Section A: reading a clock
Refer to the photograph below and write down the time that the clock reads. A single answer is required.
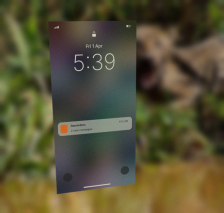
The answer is 5:39
